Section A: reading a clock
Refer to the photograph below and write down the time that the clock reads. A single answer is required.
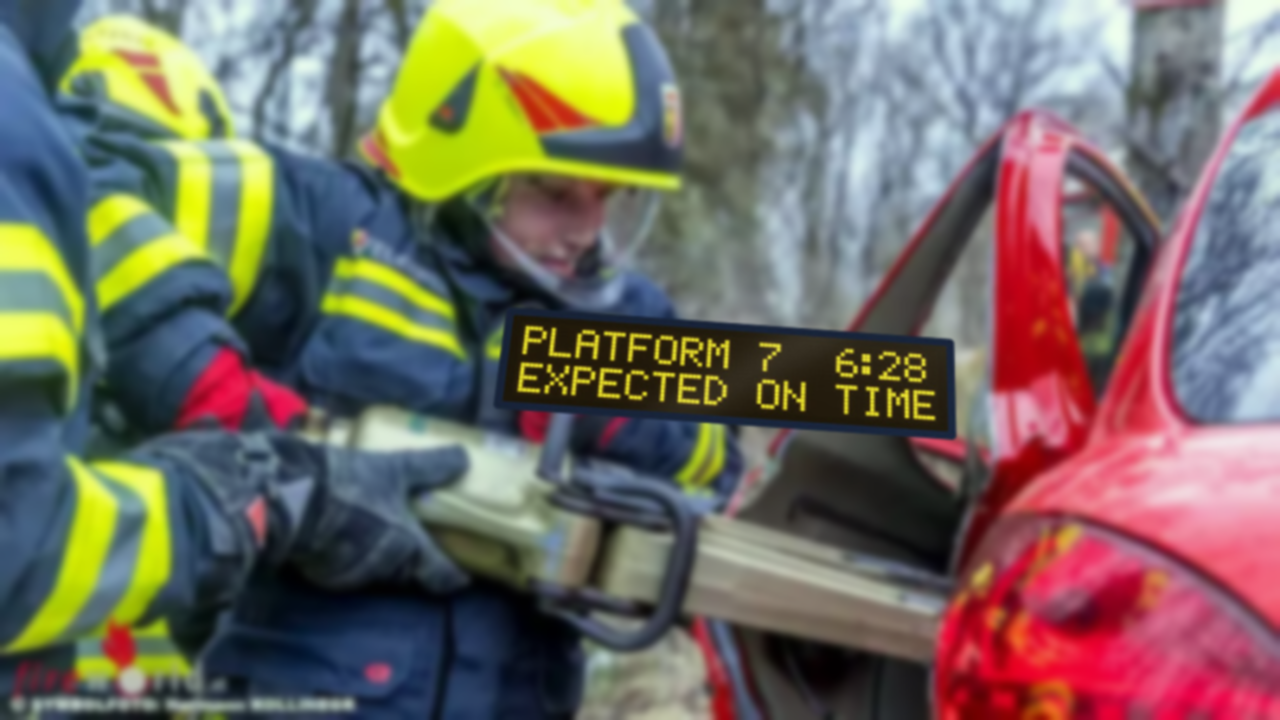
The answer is 6:28
